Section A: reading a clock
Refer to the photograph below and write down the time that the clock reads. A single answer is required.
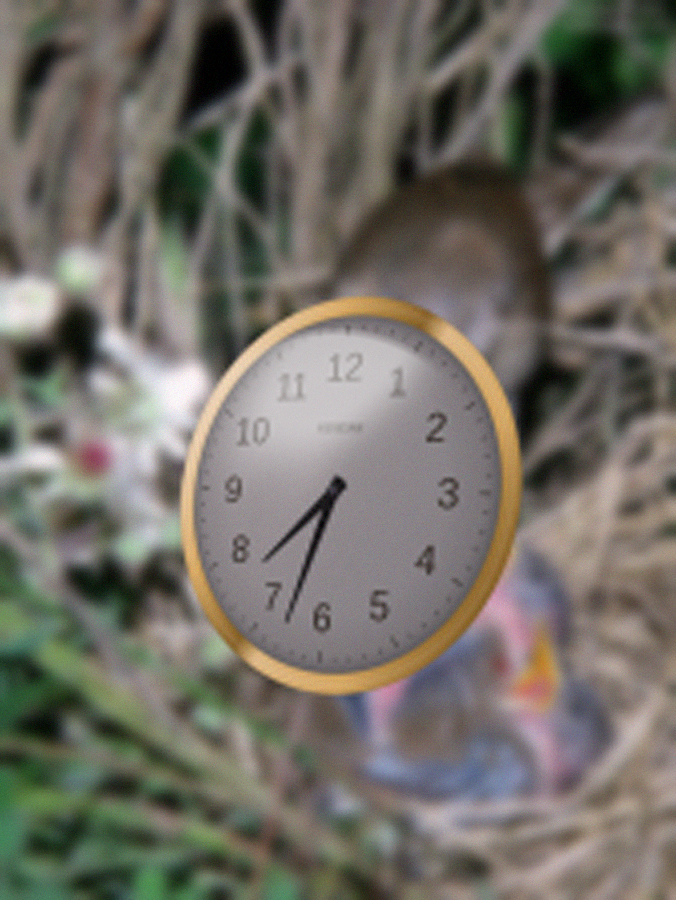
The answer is 7:33
